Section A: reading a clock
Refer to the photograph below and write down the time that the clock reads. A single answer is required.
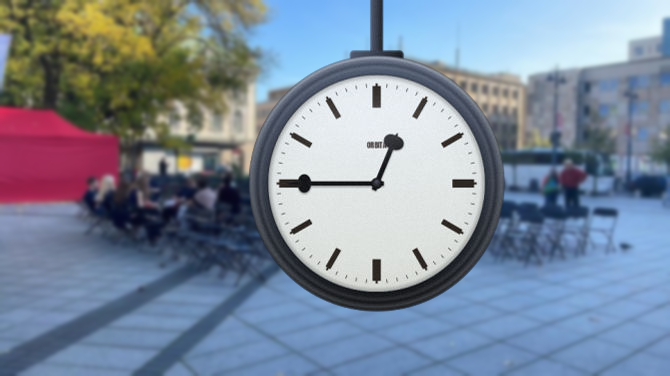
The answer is 12:45
